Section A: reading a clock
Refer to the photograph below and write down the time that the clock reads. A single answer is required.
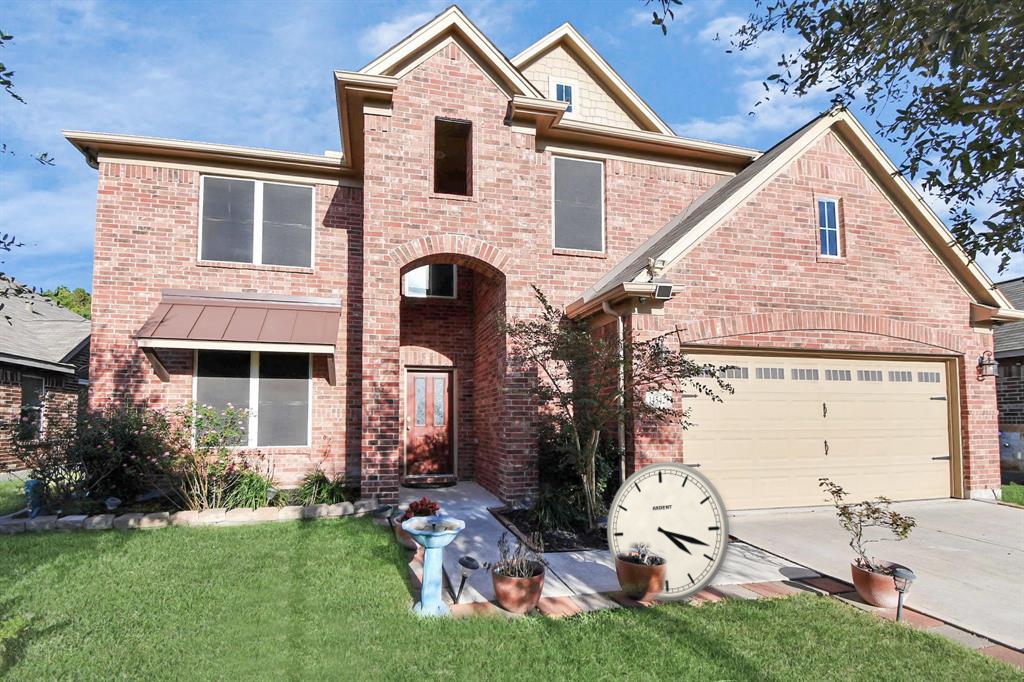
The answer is 4:18
